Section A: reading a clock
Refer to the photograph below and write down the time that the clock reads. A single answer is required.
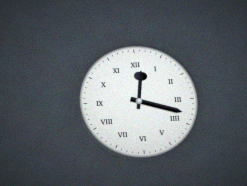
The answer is 12:18
